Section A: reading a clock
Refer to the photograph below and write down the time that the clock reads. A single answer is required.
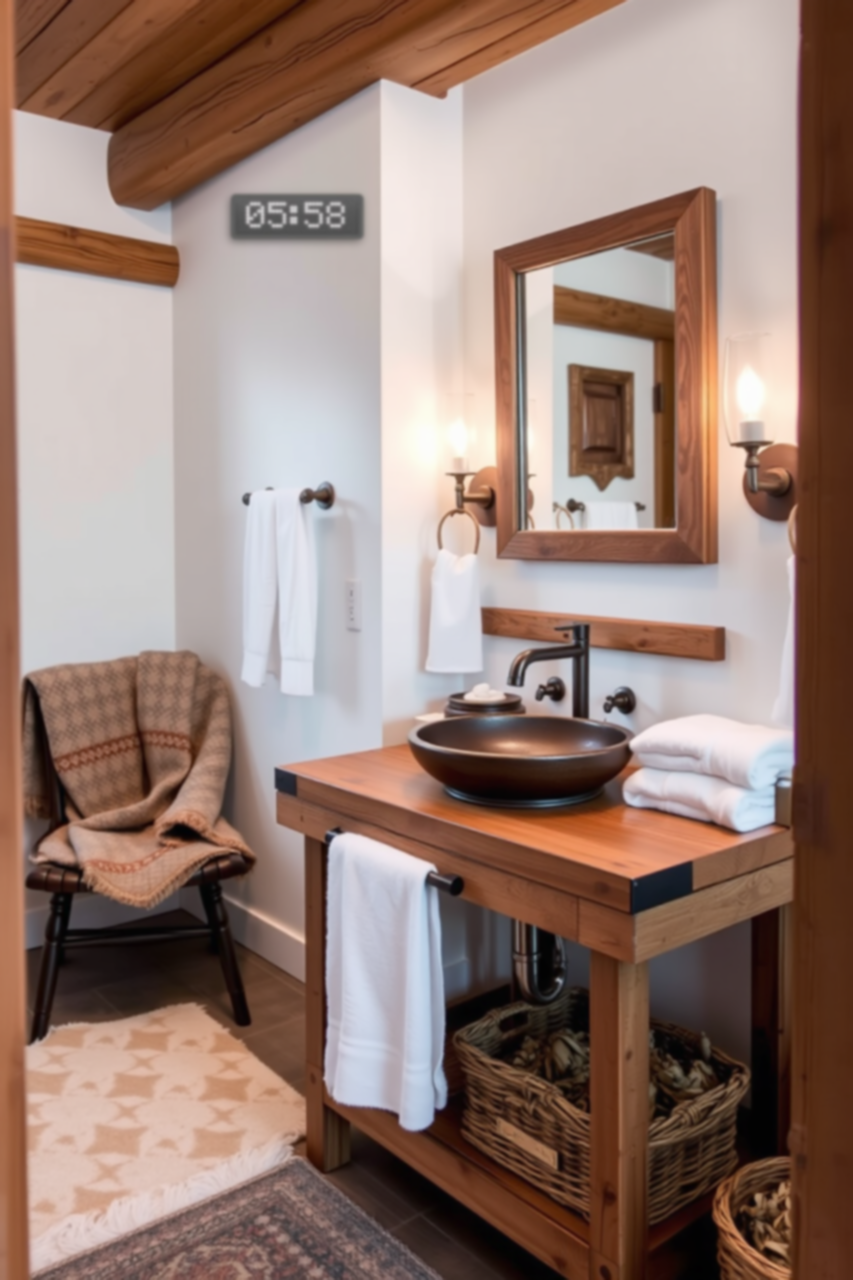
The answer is 5:58
